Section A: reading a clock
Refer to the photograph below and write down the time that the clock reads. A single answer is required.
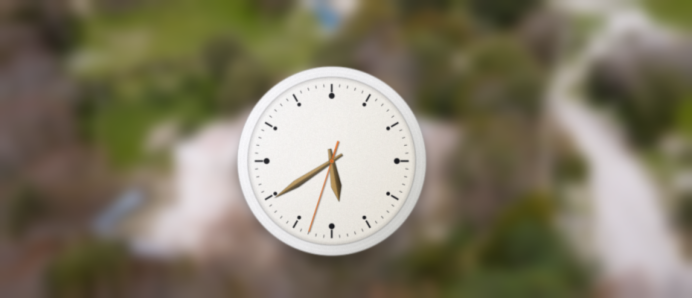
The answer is 5:39:33
